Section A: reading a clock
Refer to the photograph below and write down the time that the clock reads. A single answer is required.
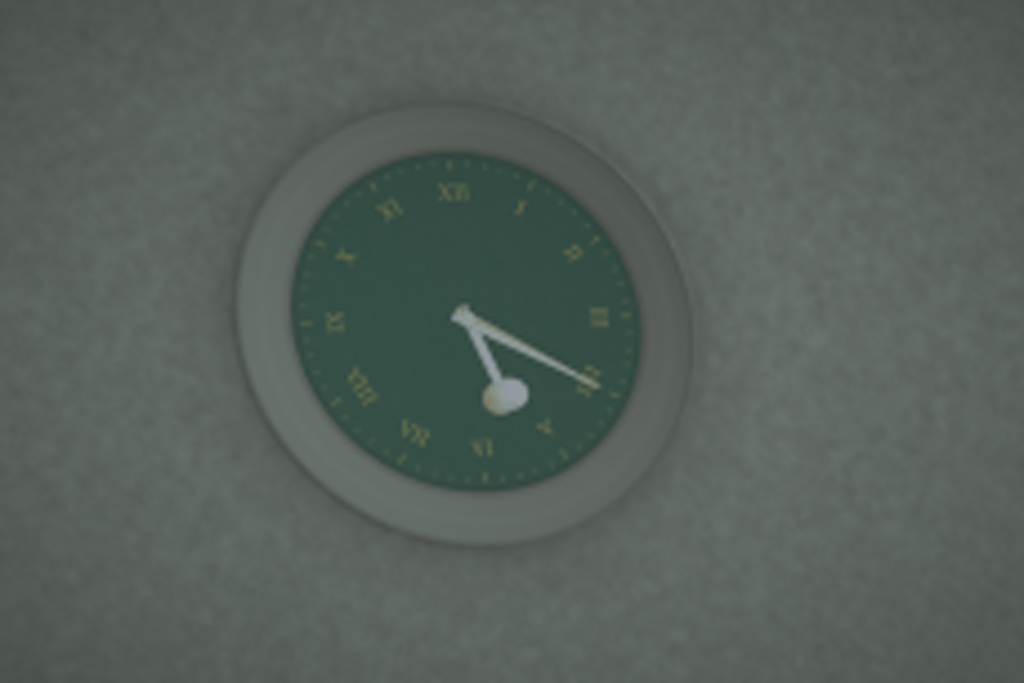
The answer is 5:20
